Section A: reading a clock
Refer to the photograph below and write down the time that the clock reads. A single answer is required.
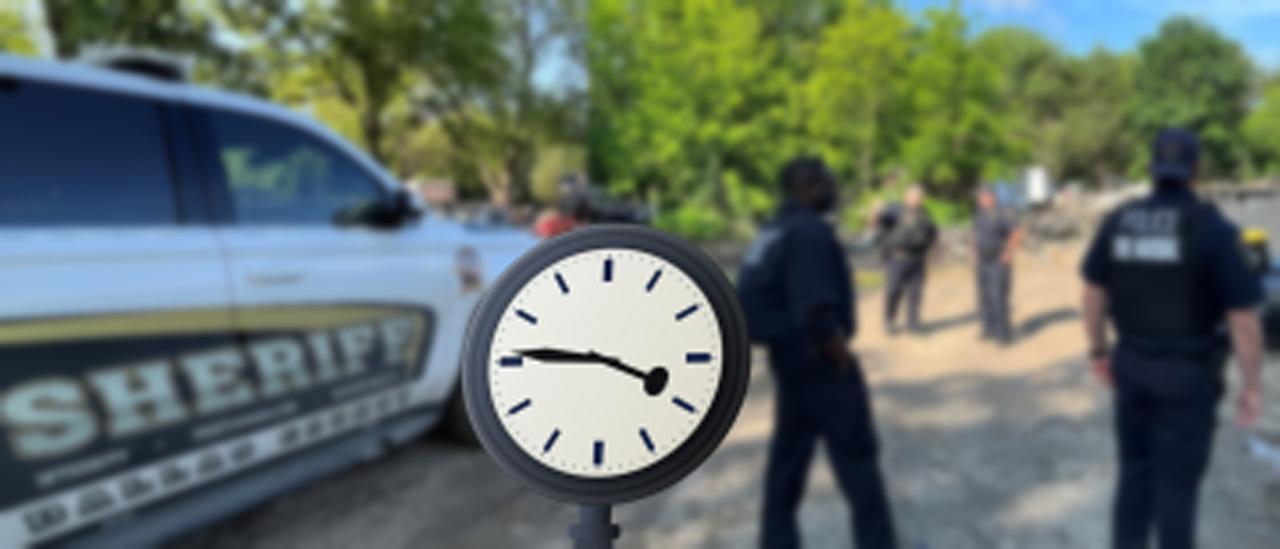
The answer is 3:46
